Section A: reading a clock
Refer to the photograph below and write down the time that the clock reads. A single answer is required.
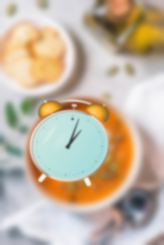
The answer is 1:02
